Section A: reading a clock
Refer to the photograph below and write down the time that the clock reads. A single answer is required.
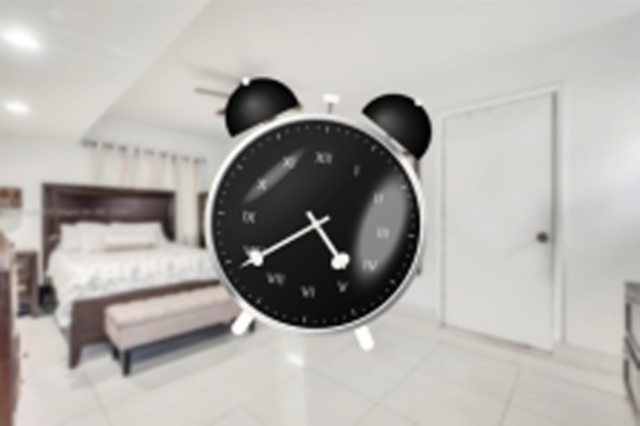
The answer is 4:39
